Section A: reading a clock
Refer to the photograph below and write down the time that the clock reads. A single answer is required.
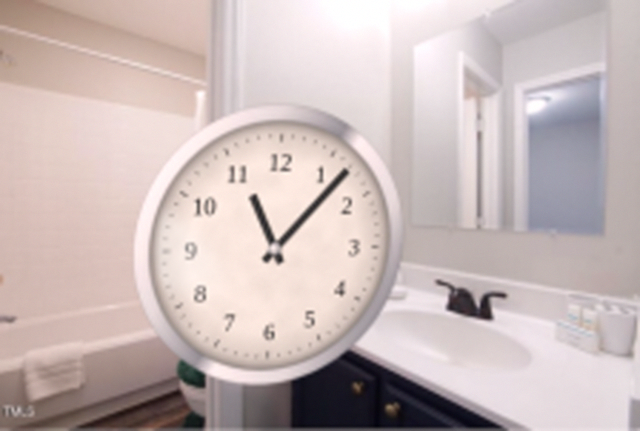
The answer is 11:07
